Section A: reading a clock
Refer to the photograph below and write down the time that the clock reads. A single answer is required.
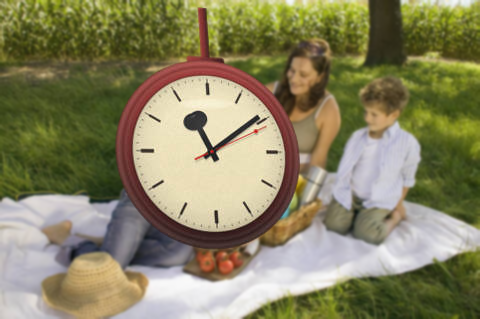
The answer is 11:09:11
